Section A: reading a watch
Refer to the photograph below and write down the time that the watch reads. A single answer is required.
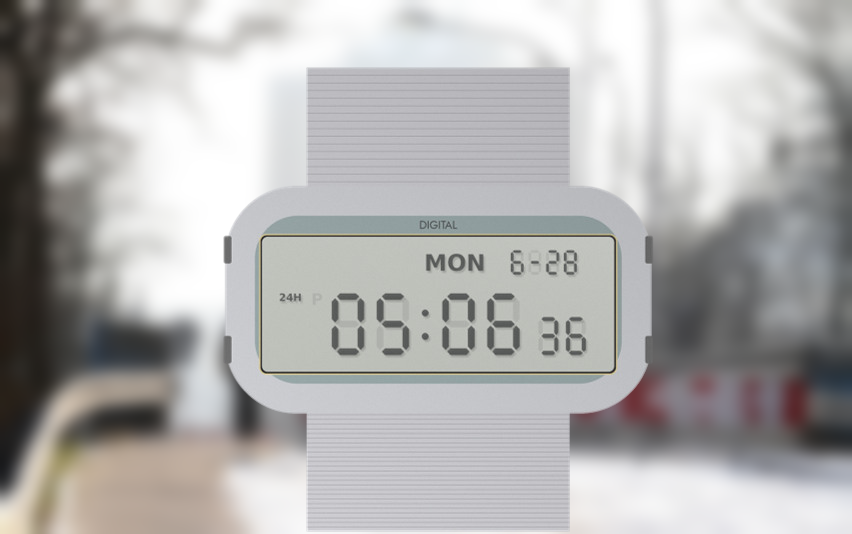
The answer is 5:06:36
